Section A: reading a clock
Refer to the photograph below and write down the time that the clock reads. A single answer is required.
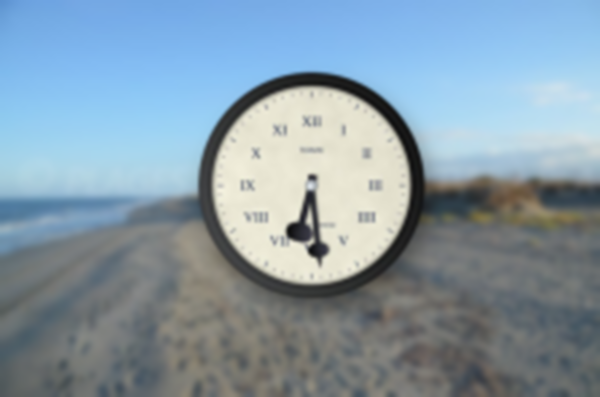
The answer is 6:29
